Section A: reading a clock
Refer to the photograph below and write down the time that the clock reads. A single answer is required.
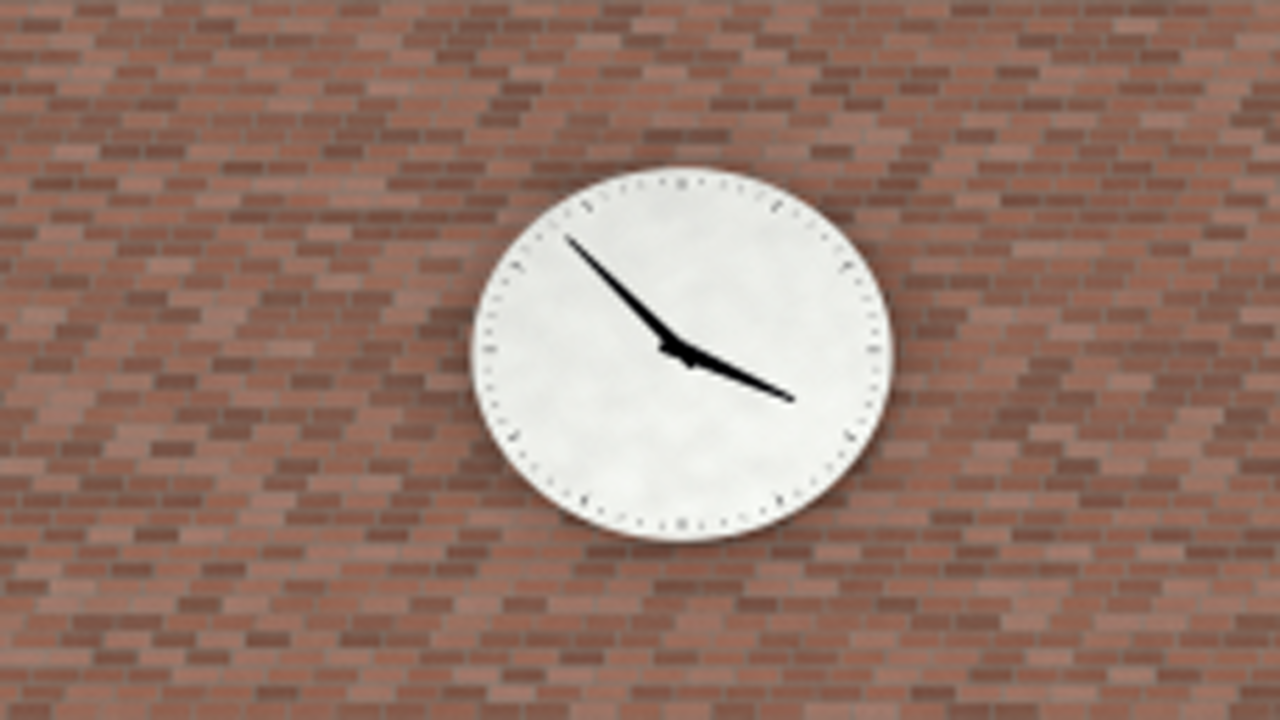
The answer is 3:53
